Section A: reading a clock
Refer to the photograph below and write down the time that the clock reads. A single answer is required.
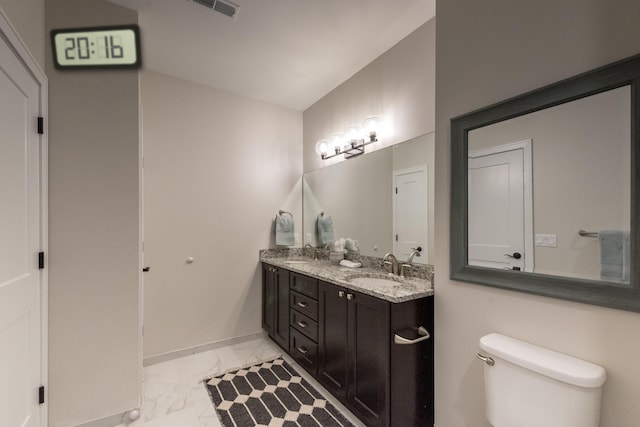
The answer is 20:16
